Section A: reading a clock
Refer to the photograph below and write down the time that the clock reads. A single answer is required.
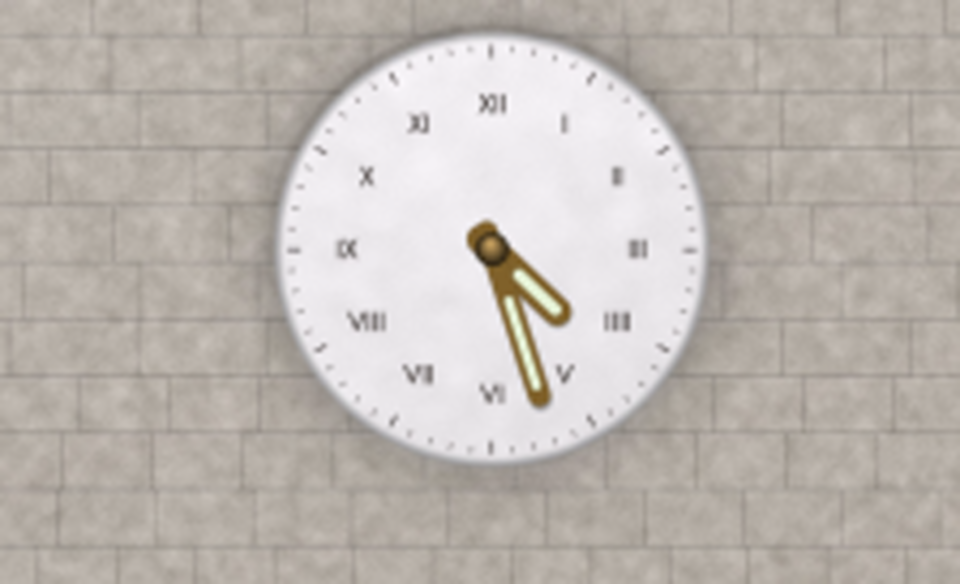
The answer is 4:27
